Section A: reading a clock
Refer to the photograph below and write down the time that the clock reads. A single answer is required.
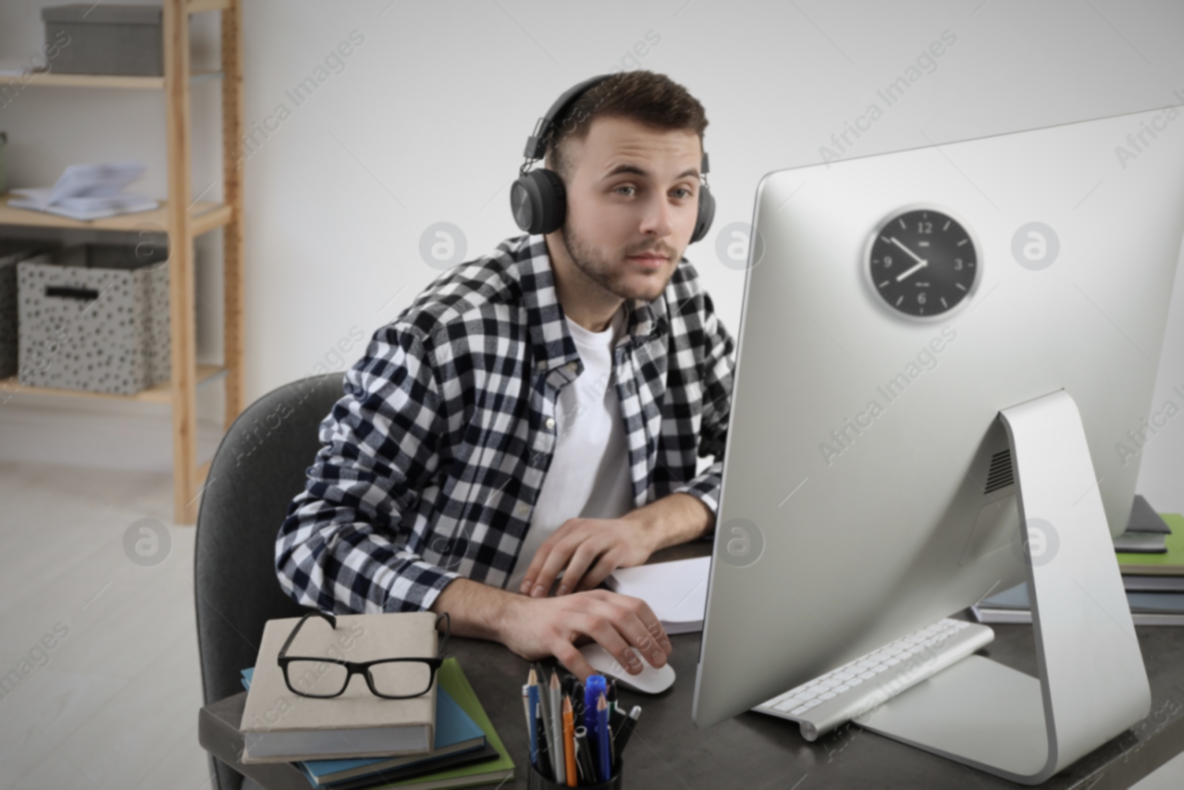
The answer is 7:51
